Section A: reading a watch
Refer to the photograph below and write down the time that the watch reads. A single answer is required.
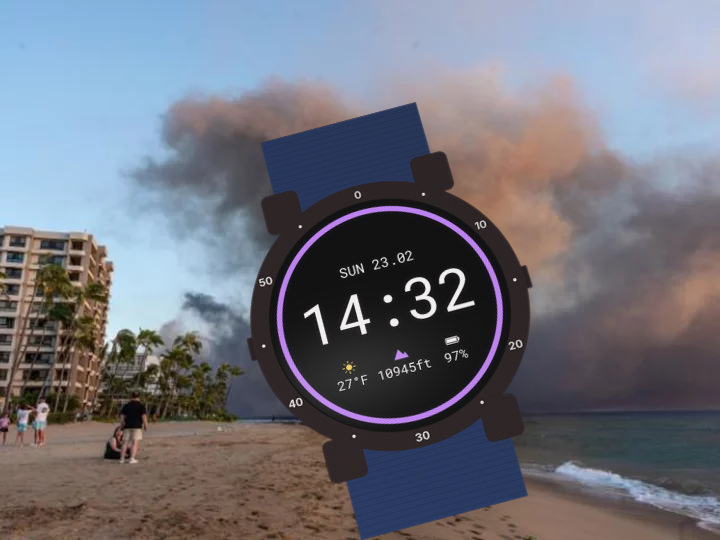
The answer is 14:32
